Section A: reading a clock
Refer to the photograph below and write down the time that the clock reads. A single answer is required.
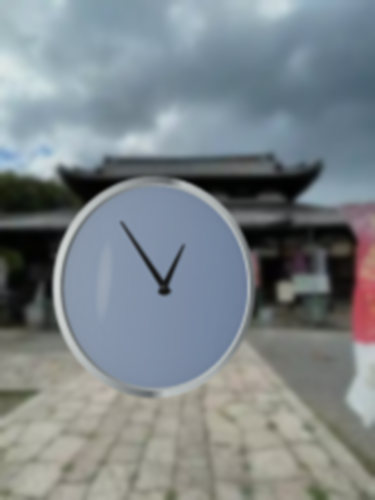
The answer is 12:54
